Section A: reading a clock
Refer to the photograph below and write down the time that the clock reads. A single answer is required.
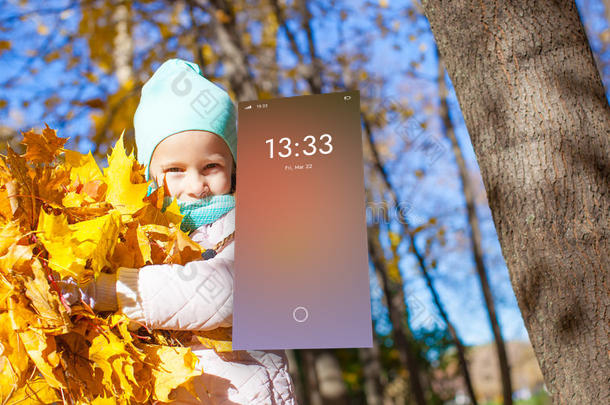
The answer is 13:33
